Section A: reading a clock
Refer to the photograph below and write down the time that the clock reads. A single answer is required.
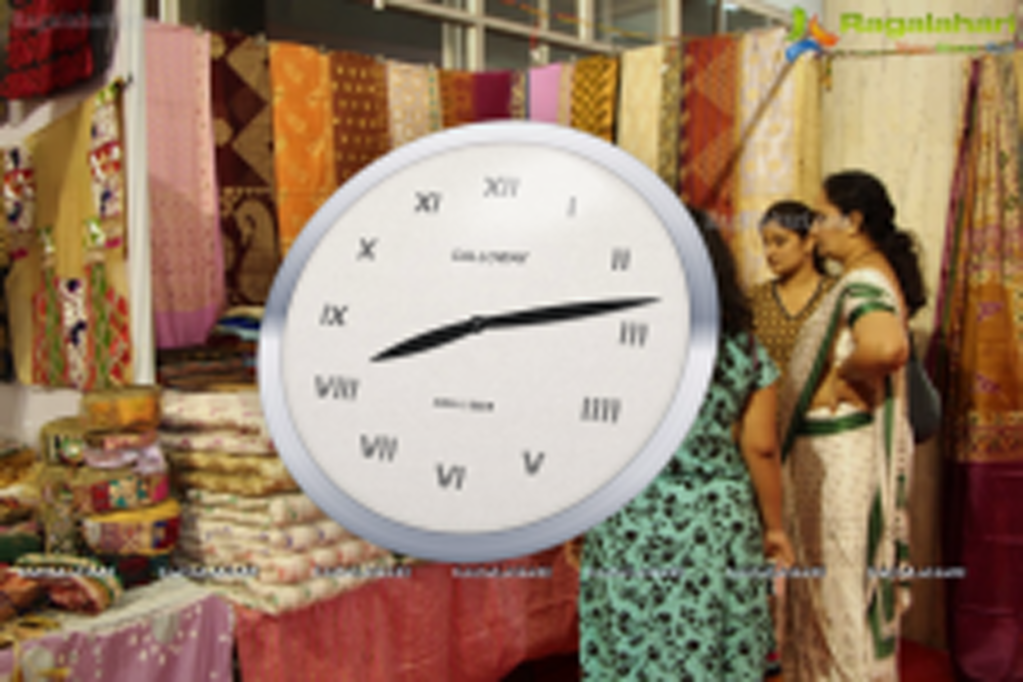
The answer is 8:13
